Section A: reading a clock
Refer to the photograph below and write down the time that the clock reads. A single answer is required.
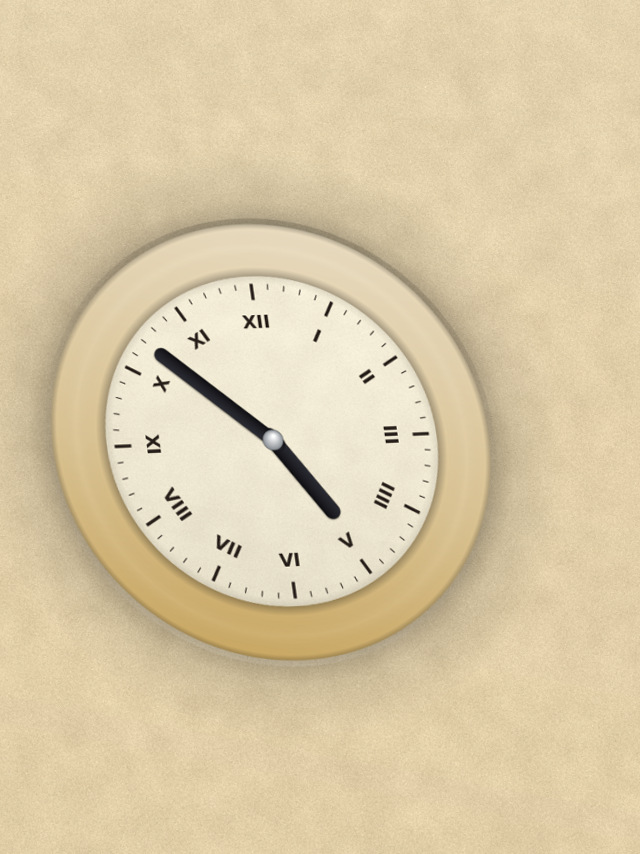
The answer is 4:52
